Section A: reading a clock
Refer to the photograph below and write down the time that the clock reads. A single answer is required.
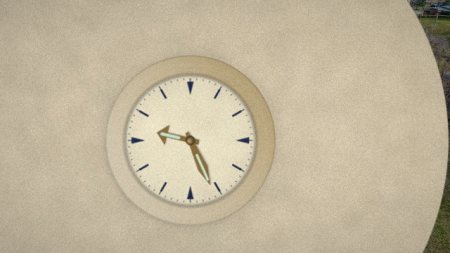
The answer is 9:26
